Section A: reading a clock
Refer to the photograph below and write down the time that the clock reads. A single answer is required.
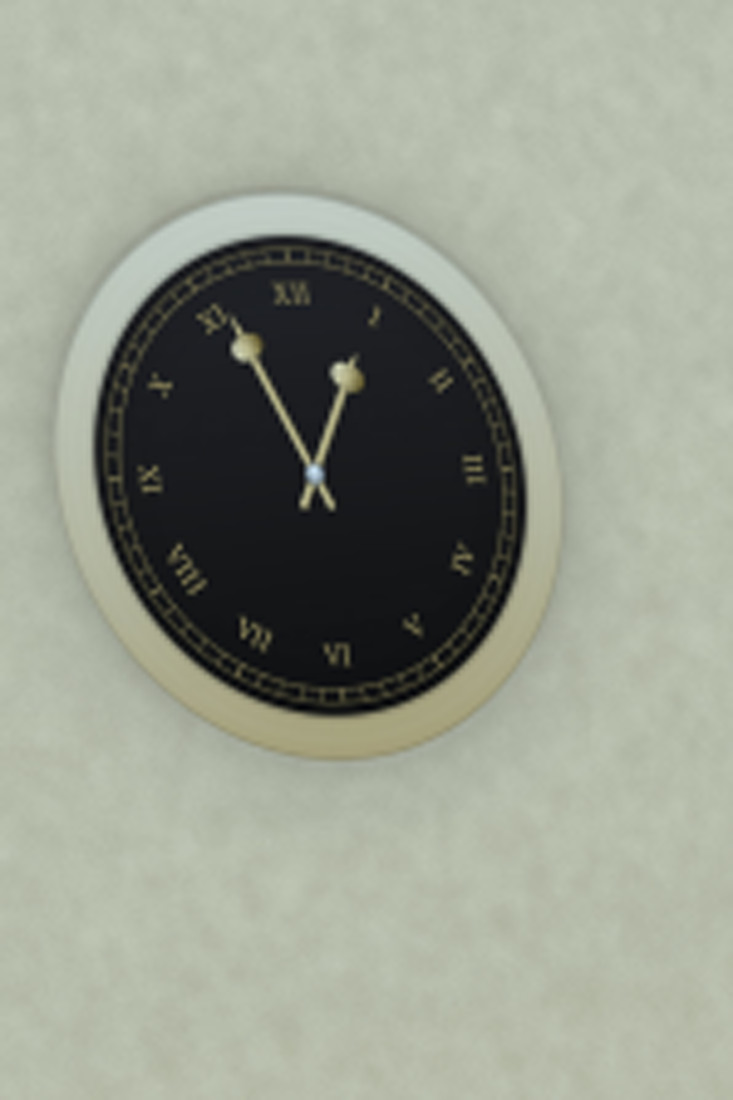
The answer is 12:56
